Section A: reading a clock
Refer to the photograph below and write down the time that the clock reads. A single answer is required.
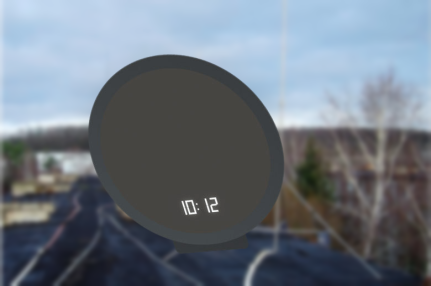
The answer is 10:12
